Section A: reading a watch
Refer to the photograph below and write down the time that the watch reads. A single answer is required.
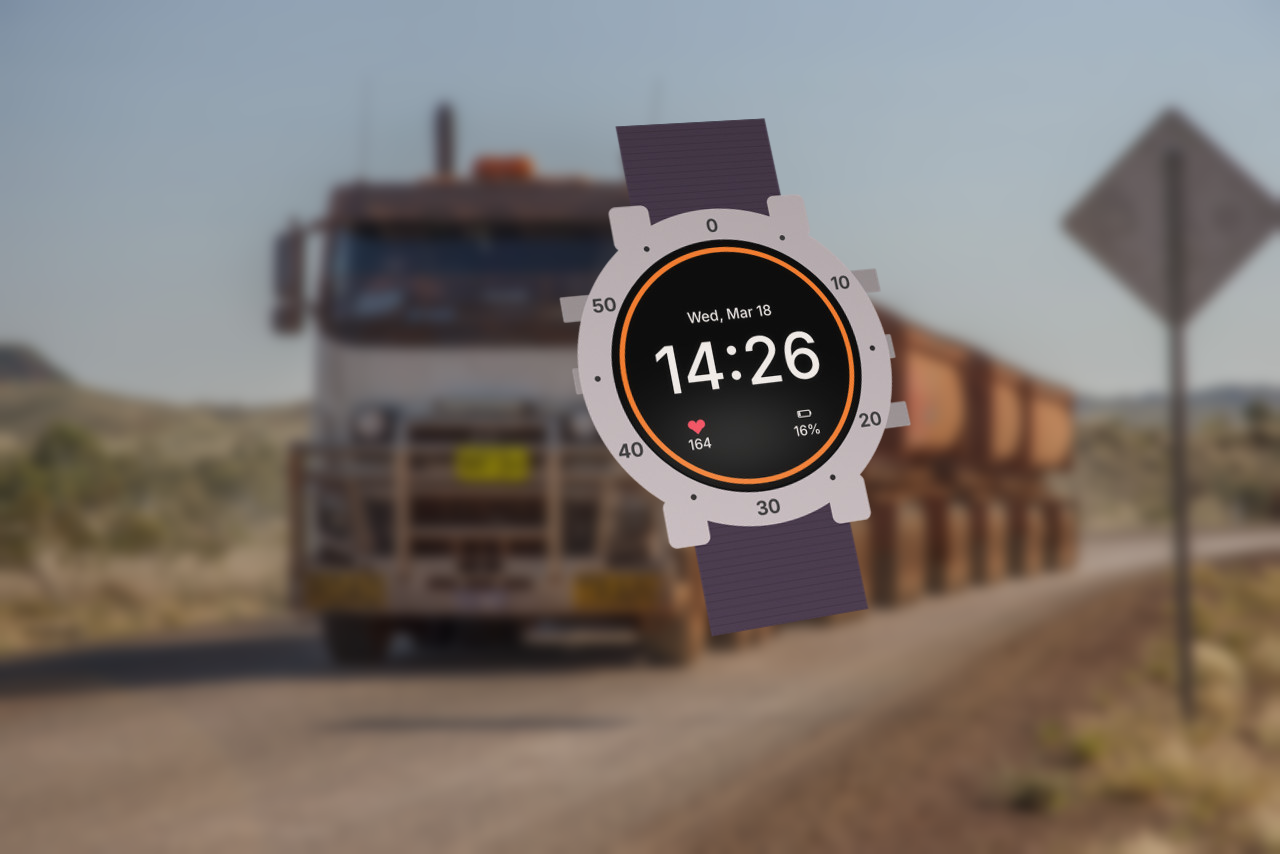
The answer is 14:26
